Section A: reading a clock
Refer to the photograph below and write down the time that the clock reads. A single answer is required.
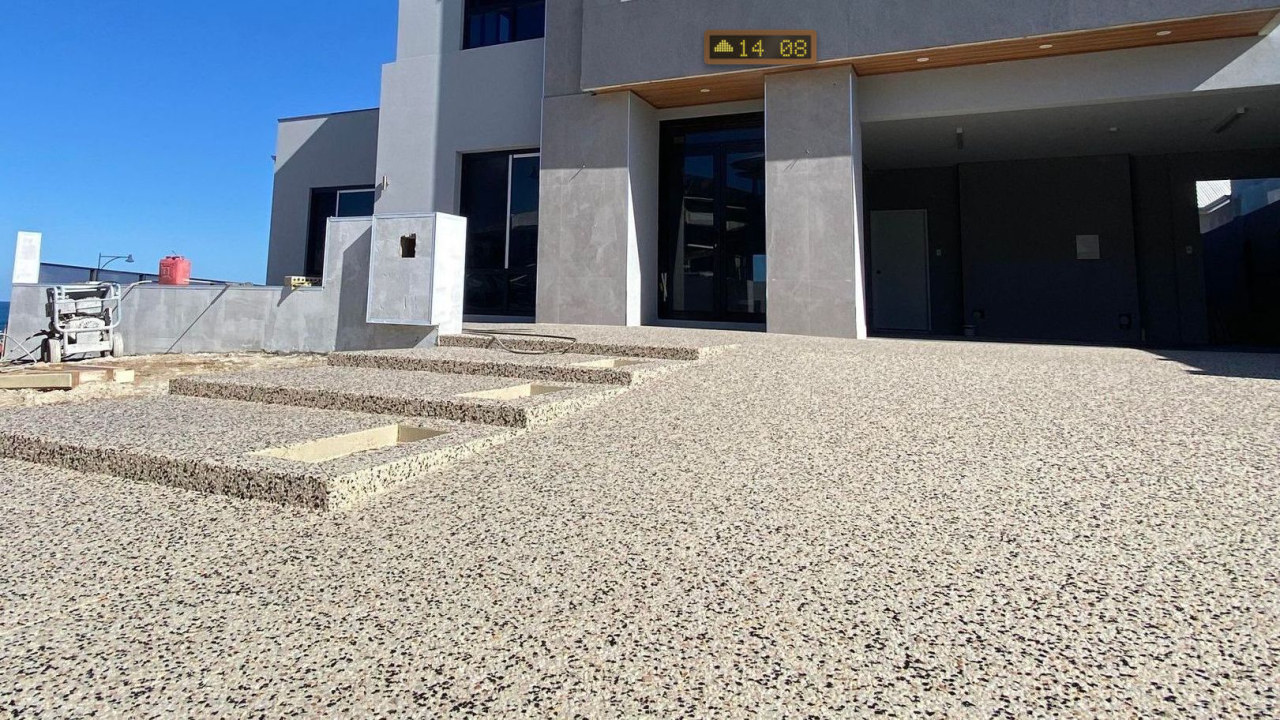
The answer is 14:08
